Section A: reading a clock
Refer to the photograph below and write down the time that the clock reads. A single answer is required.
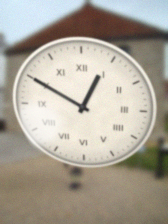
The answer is 12:50
